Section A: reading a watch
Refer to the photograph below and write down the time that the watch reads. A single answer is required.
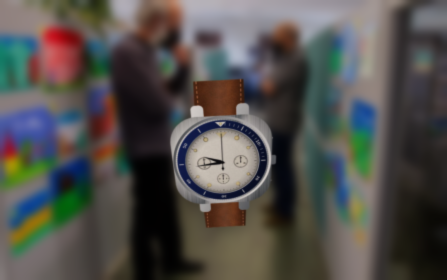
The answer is 9:44
